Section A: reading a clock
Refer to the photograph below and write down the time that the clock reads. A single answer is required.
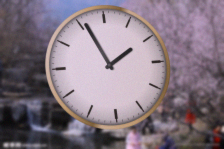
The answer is 1:56
